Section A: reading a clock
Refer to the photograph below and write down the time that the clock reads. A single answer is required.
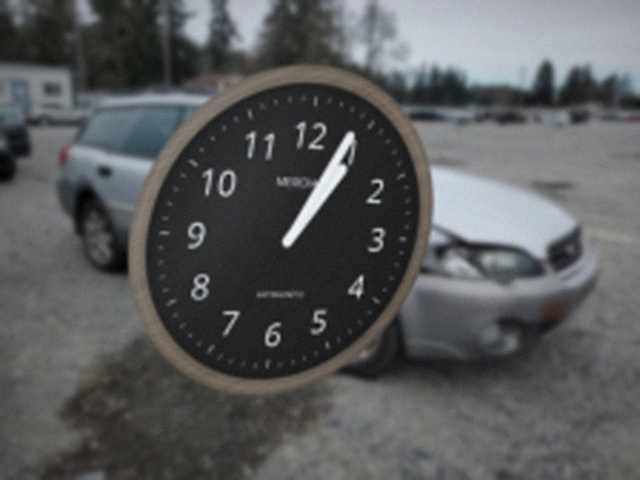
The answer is 1:04
